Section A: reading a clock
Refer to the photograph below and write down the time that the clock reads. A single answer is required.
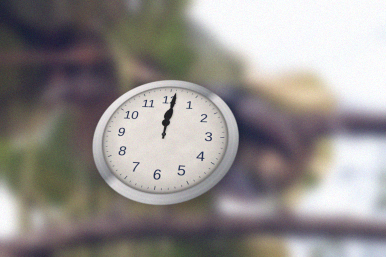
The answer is 12:01
